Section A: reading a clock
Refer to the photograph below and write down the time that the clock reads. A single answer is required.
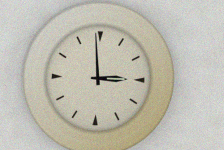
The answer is 2:59
